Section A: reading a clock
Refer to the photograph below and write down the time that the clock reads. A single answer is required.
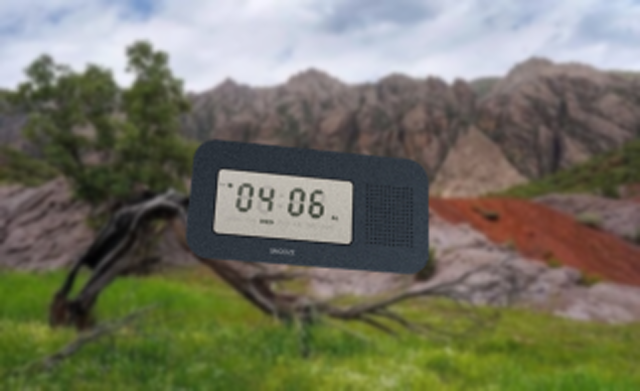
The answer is 4:06
